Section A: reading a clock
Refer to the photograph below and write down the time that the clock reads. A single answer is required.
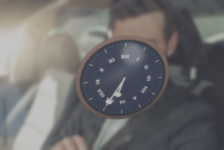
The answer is 6:35
